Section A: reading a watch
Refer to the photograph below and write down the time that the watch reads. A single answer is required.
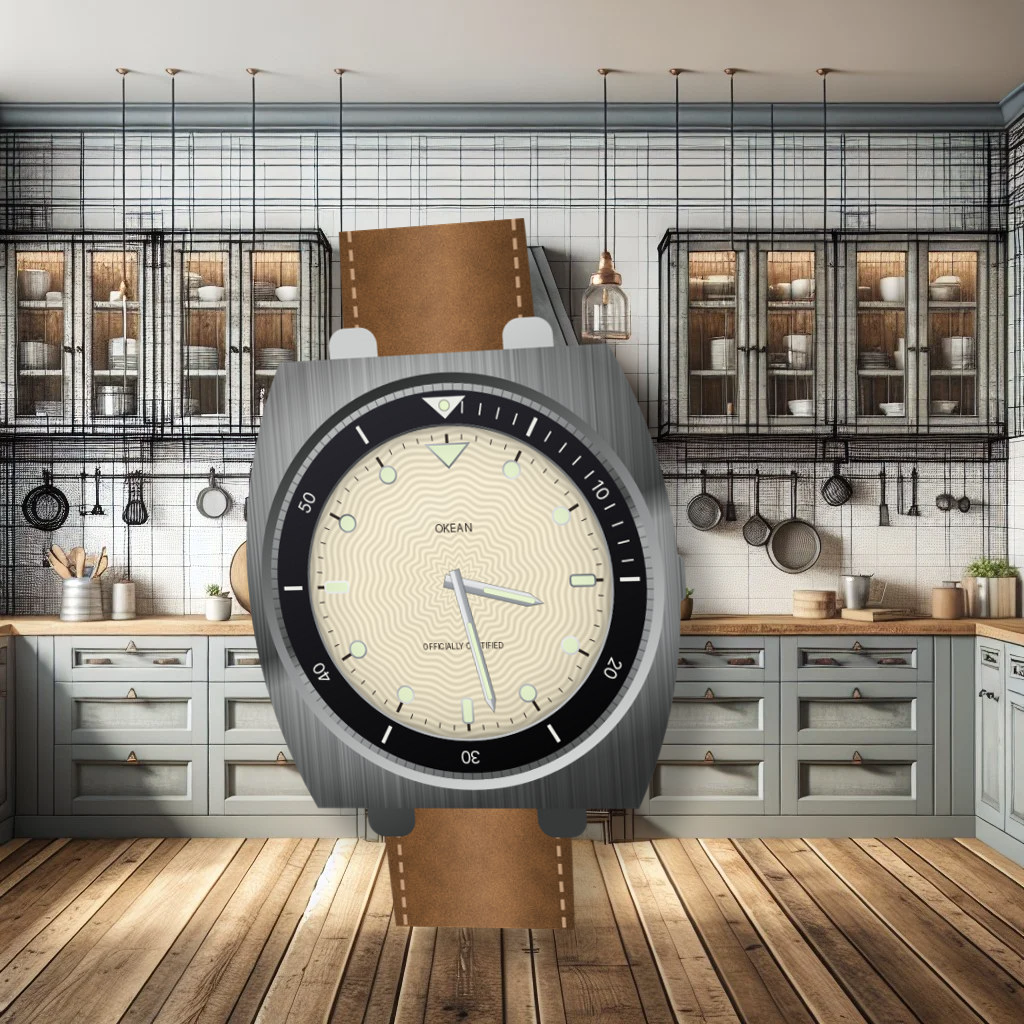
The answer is 3:28
